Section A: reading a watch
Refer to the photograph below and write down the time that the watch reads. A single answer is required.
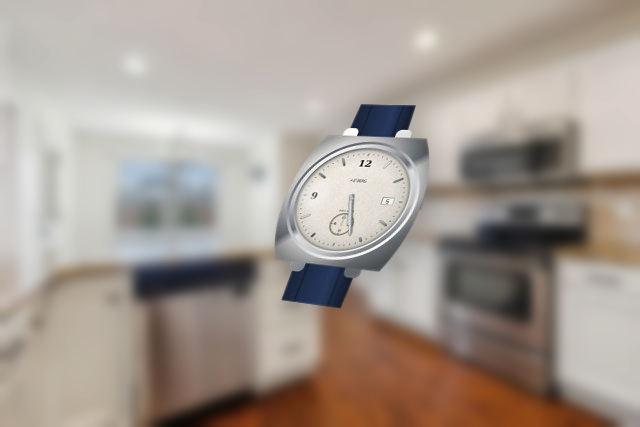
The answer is 5:27
